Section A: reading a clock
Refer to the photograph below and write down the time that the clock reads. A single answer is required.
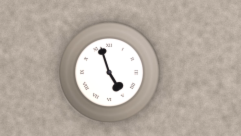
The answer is 4:57
